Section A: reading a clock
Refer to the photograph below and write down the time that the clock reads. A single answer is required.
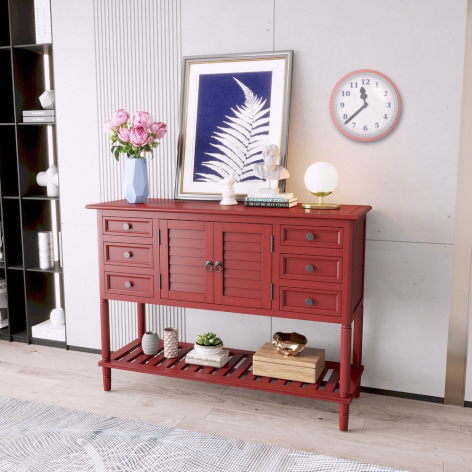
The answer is 11:38
